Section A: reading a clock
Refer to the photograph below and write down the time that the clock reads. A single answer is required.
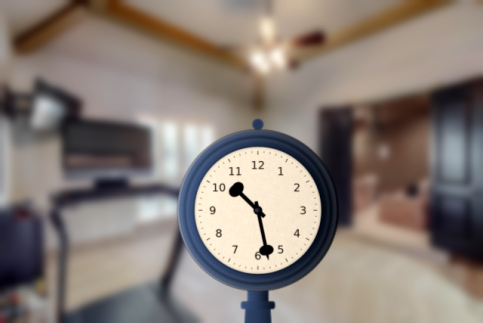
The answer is 10:28
